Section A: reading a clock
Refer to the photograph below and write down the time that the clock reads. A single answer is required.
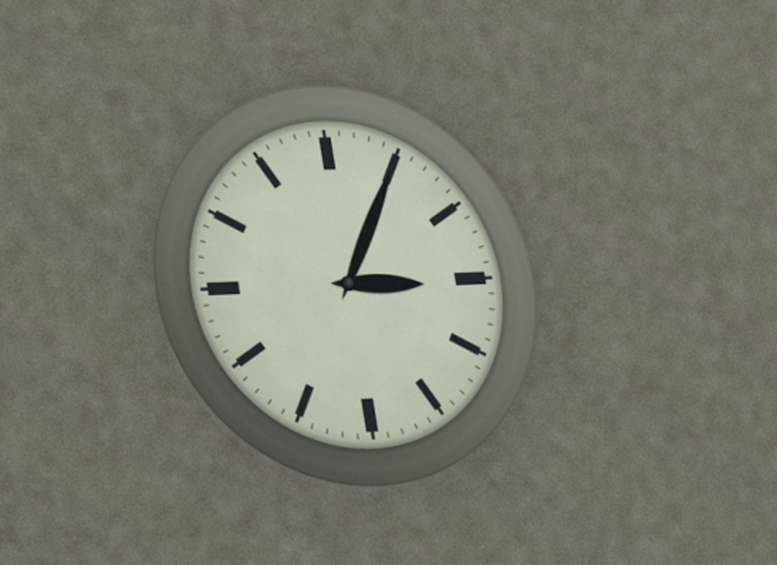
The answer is 3:05
